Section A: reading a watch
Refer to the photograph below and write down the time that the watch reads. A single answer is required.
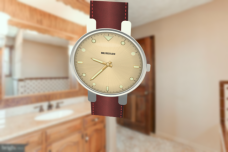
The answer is 9:37
